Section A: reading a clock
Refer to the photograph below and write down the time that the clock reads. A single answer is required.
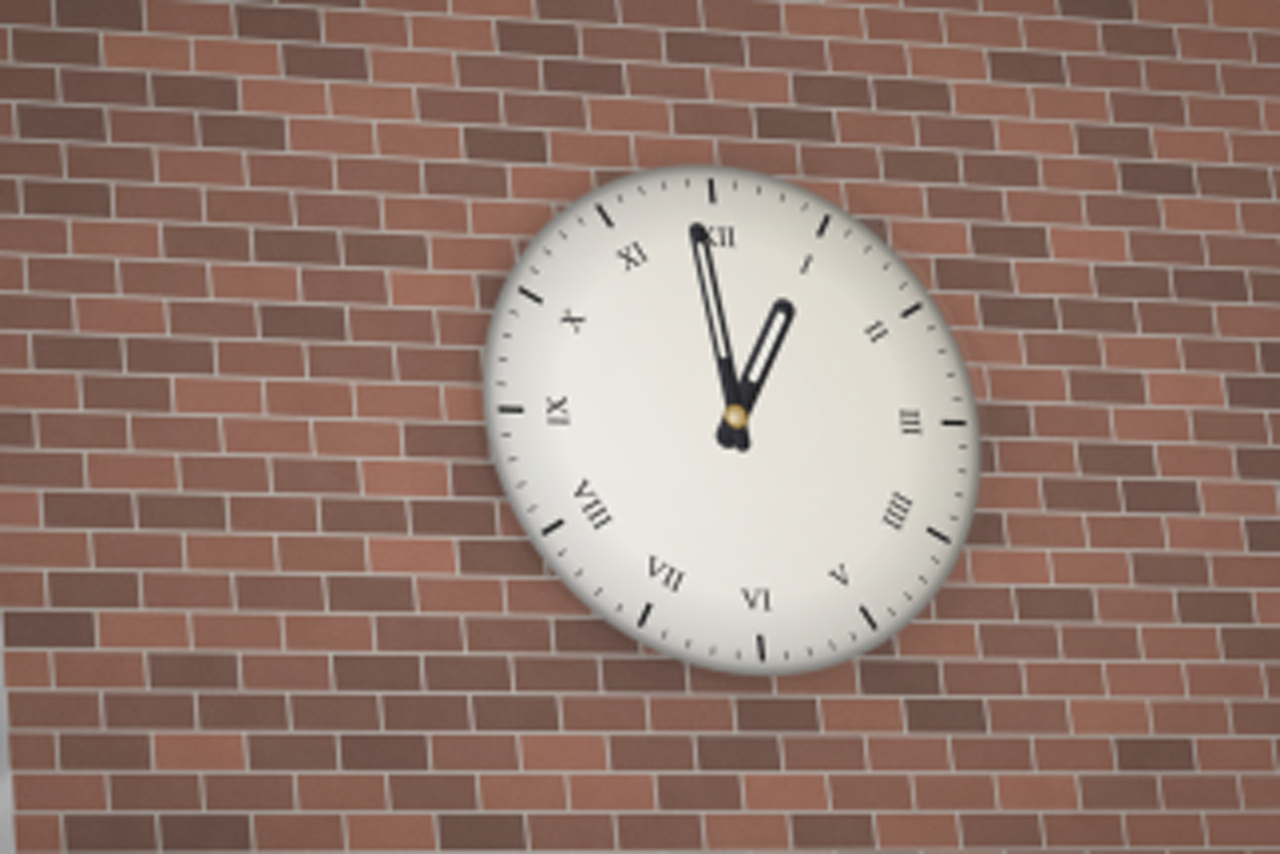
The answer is 12:59
